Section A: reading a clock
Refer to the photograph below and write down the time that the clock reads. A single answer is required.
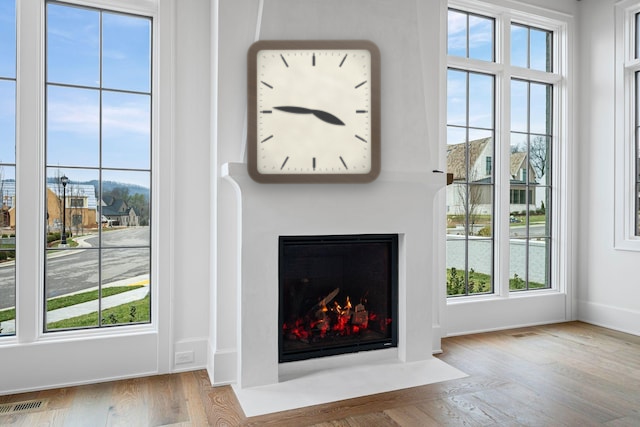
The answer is 3:46
